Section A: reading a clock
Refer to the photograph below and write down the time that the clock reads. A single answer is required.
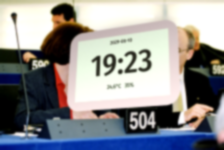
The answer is 19:23
